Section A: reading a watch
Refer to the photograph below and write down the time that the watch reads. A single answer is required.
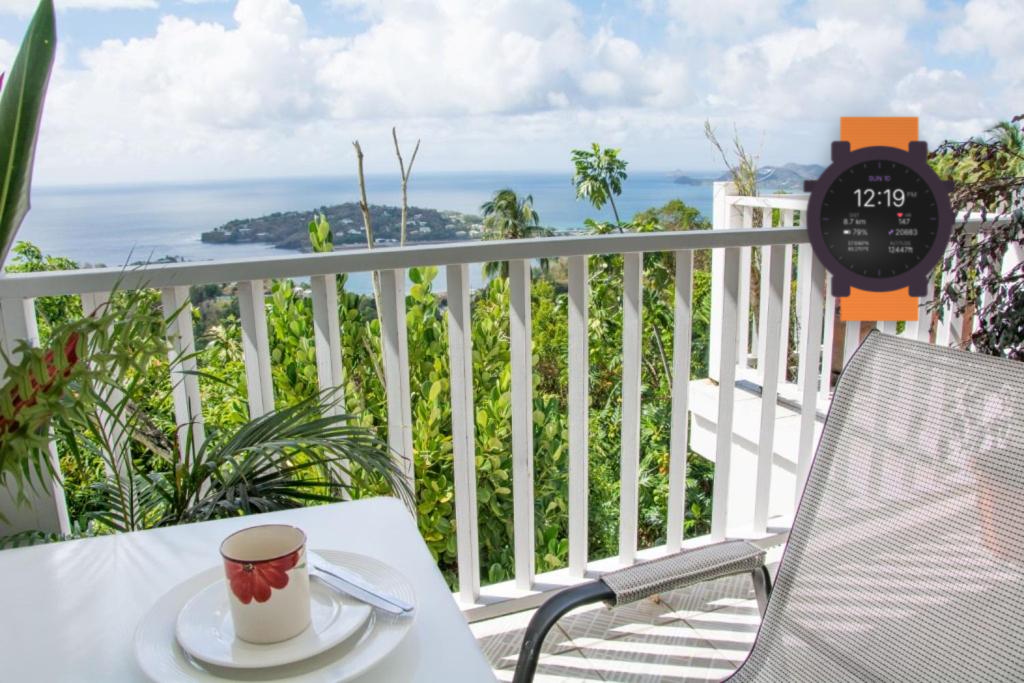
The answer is 12:19
